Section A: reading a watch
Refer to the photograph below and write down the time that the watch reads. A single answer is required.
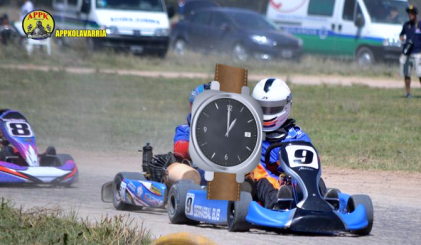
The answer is 1:00
